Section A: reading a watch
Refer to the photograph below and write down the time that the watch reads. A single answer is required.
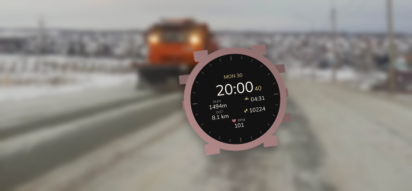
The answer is 20:00
